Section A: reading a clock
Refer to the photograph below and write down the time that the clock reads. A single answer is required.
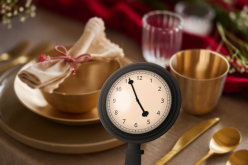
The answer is 4:56
